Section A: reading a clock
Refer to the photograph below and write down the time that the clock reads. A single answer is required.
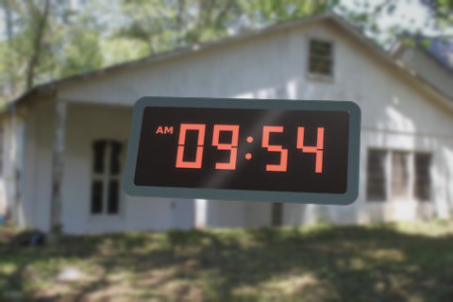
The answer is 9:54
